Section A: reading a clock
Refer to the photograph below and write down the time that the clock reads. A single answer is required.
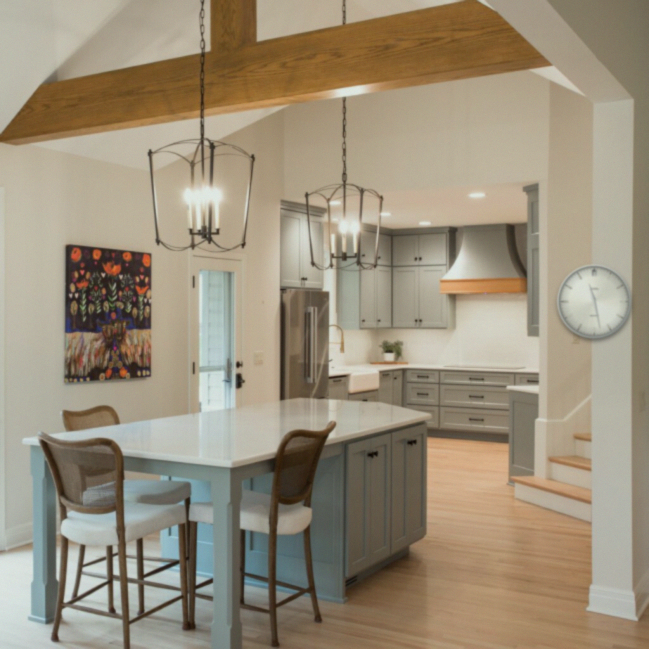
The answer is 11:28
